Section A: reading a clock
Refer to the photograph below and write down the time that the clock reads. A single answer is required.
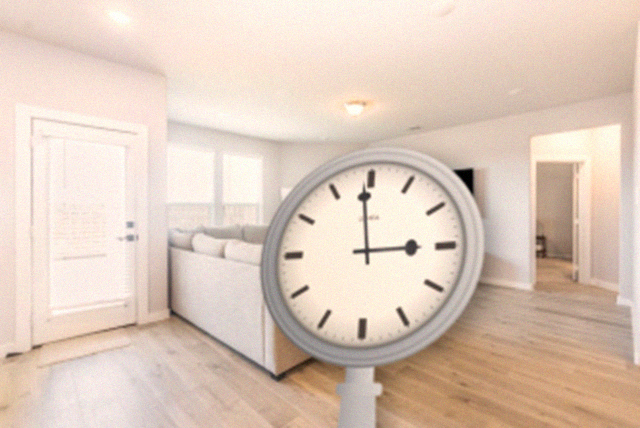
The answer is 2:59
